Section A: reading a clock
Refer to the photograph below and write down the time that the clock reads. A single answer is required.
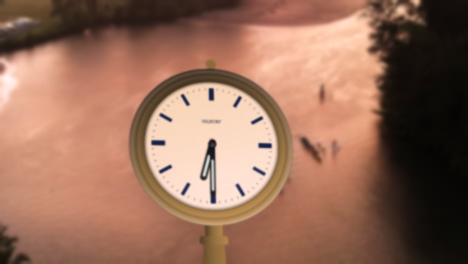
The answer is 6:30
